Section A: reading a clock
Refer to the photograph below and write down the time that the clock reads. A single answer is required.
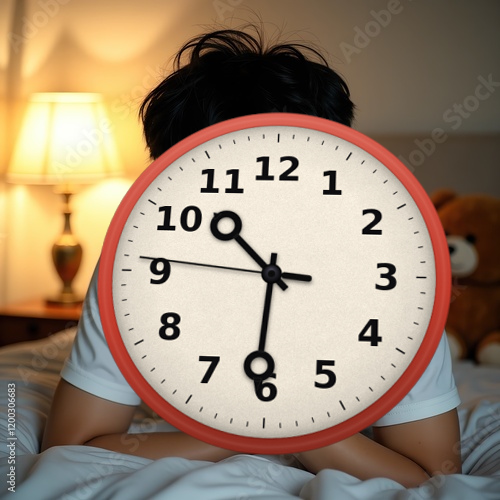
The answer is 10:30:46
